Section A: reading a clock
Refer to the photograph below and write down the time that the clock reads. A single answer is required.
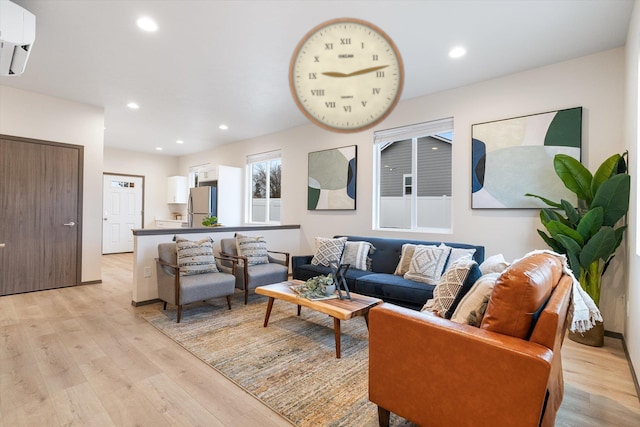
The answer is 9:13
